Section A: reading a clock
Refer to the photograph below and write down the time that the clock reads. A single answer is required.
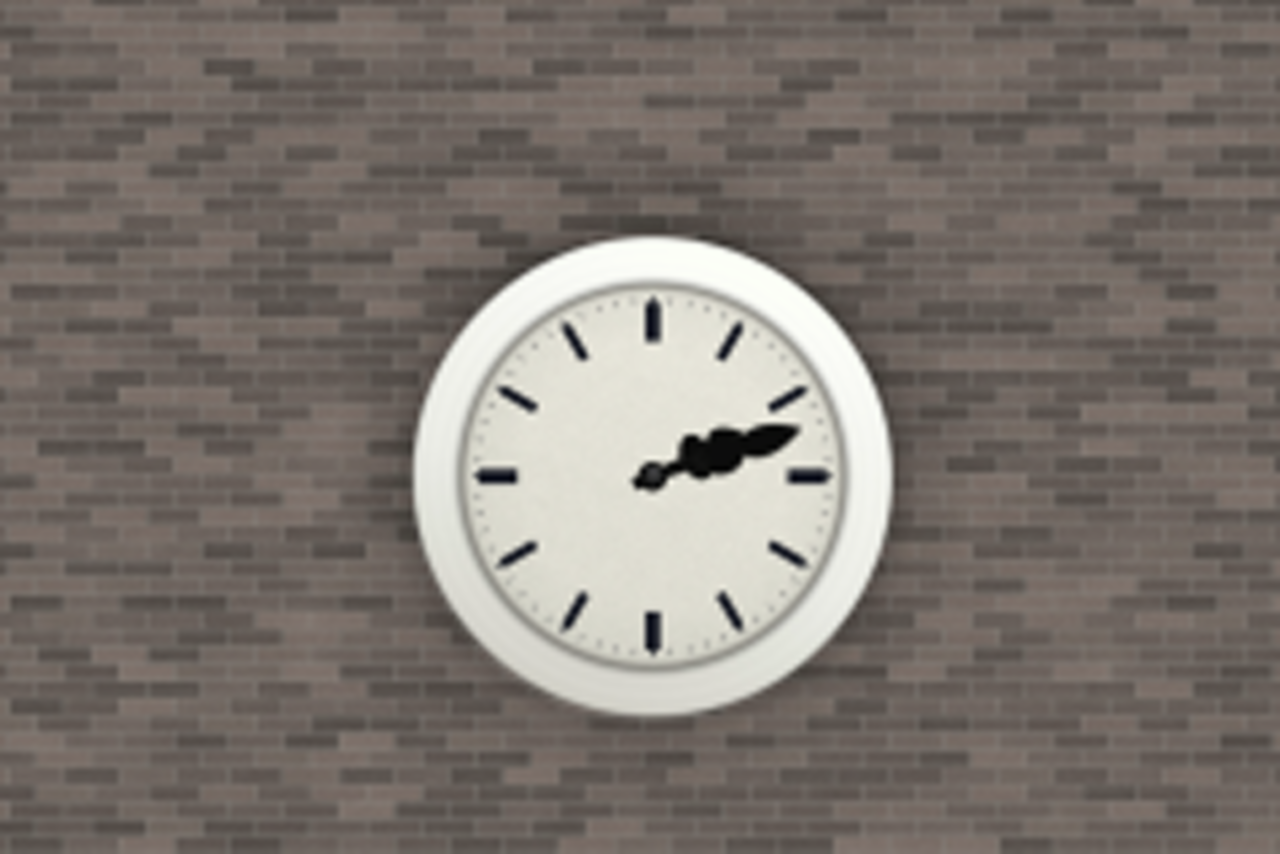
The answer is 2:12
